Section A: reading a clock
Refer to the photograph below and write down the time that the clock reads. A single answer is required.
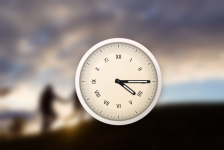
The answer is 4:15
